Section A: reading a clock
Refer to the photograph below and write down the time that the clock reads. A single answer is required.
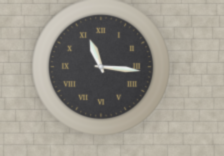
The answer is 11:16
